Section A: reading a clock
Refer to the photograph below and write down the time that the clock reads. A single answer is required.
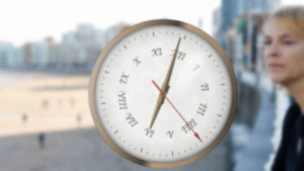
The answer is 5:59:20
